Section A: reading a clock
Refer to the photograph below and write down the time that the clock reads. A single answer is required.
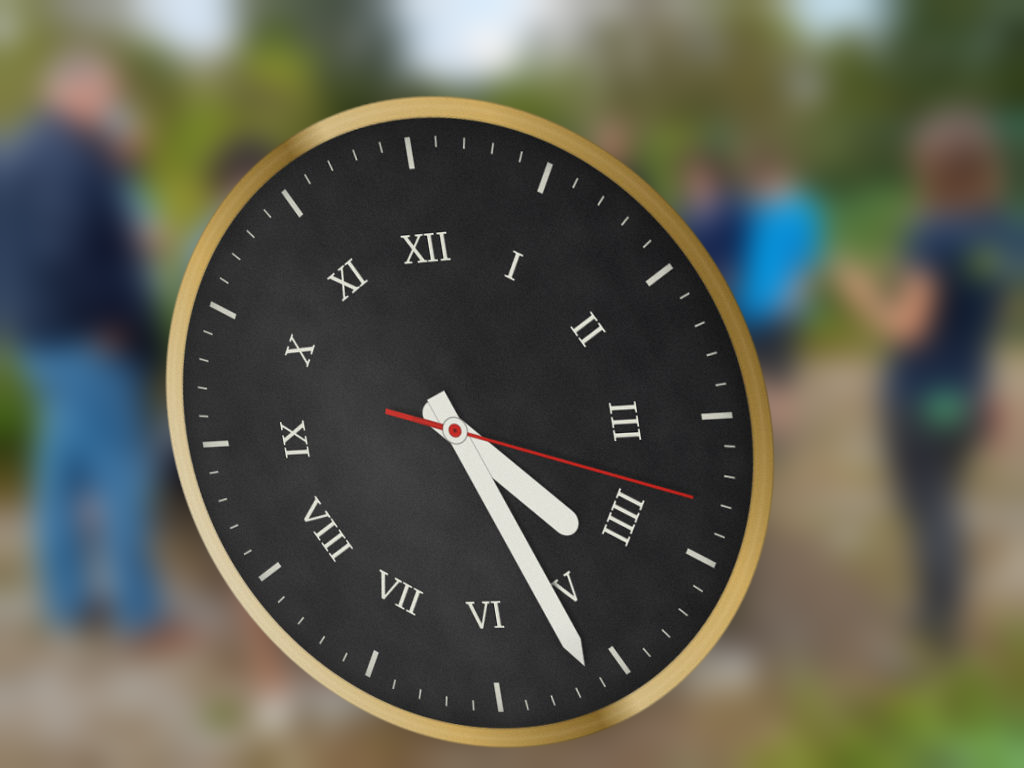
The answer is 4:26:18
